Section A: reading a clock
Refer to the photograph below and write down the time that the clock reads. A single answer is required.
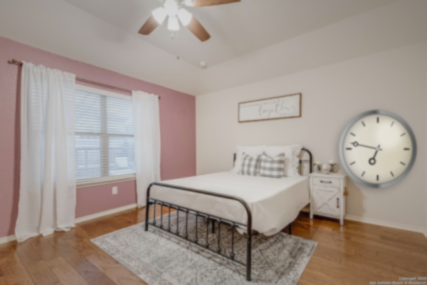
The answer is 6:47
